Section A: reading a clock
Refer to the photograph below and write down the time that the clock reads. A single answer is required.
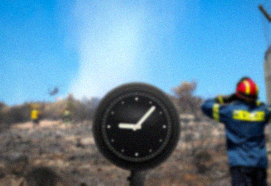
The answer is 9:07
